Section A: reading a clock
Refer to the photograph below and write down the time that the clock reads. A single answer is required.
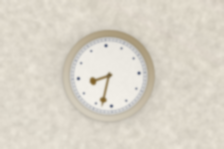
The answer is 8:33
